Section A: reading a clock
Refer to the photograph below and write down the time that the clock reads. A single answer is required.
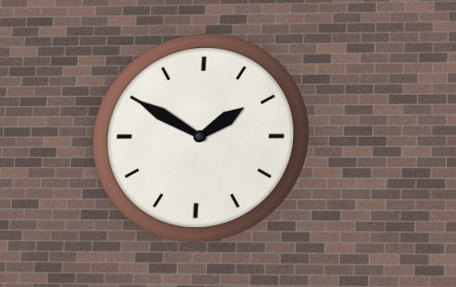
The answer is 1:50
